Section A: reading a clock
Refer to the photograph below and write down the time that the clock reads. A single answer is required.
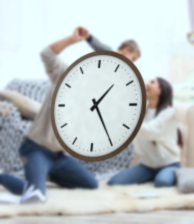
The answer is 1:25
